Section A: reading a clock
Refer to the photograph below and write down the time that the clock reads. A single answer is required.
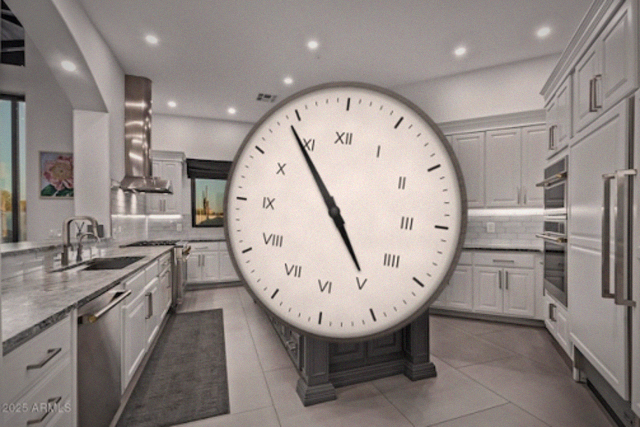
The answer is 4:54
